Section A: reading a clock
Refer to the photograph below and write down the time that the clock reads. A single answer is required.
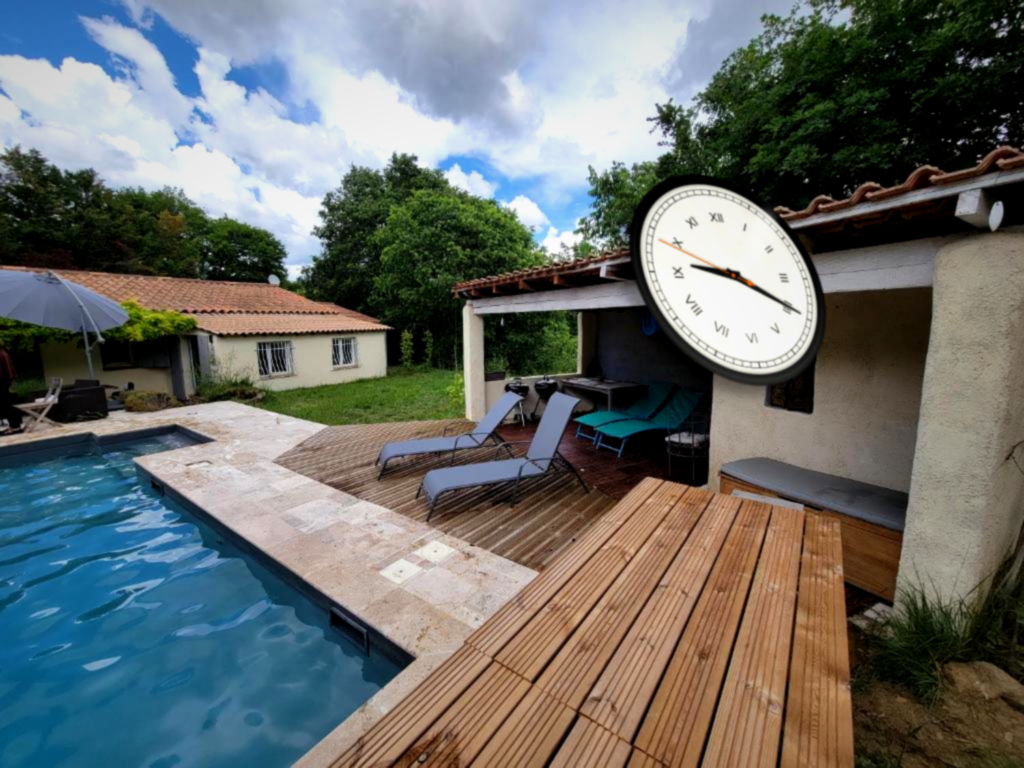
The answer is 9:19:49
